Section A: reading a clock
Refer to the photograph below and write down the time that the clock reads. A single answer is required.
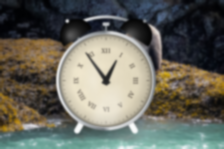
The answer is 12:54
